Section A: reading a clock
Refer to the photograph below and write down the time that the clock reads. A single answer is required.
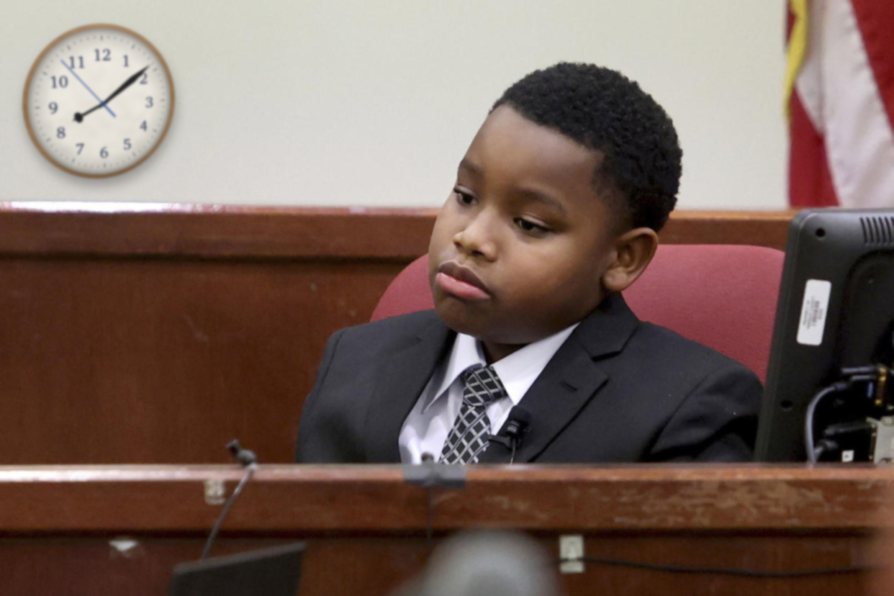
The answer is 8:08:53
